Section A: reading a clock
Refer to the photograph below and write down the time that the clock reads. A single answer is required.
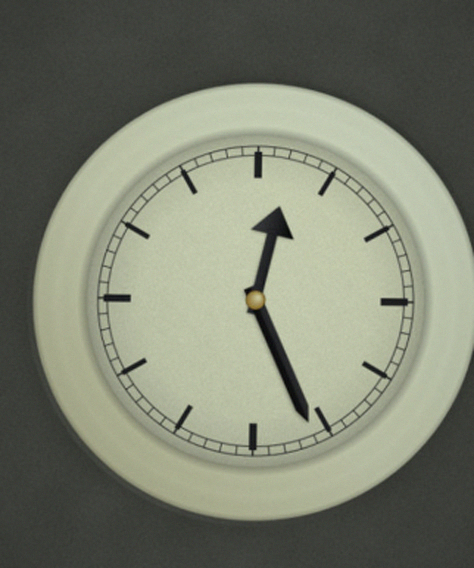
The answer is 12:26
